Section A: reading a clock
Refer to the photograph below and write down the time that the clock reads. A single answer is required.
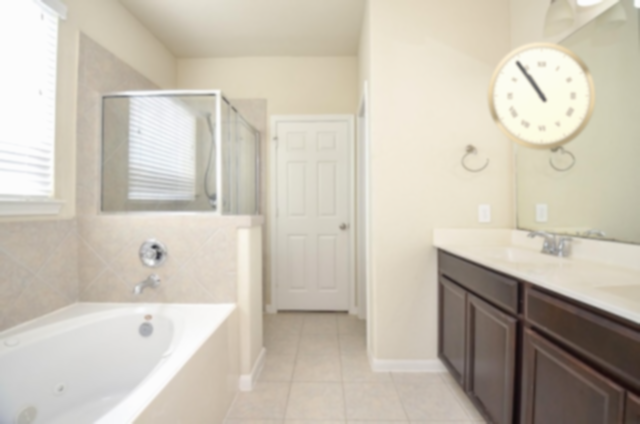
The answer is 10:54
